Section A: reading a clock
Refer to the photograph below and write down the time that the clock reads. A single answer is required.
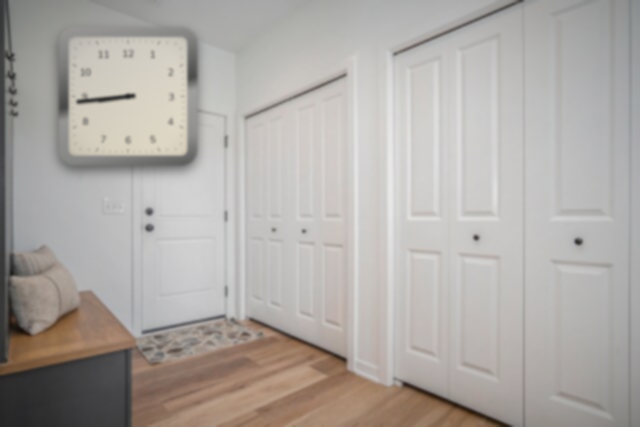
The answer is 8:44
